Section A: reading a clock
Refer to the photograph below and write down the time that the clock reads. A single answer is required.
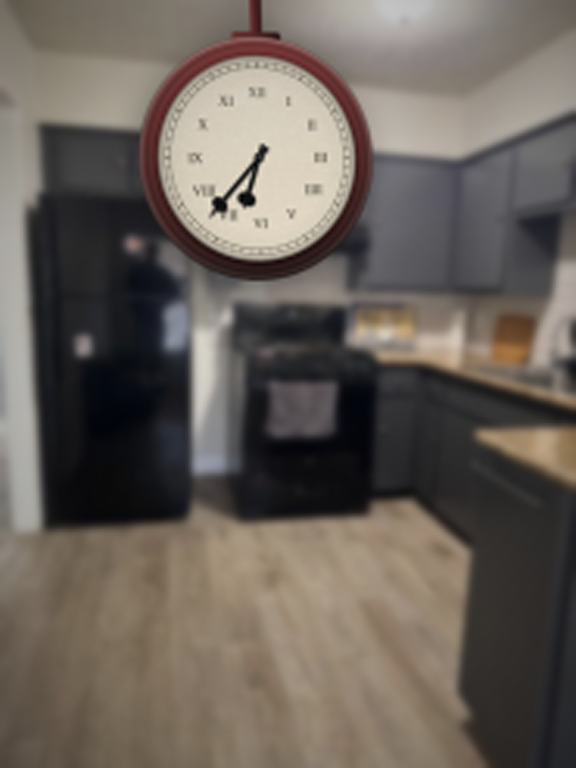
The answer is 6:37
